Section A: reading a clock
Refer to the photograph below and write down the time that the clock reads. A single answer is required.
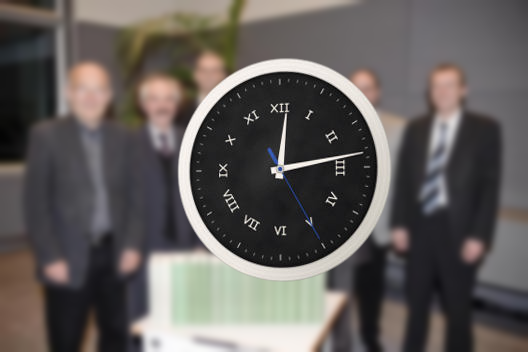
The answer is 12:13:25
